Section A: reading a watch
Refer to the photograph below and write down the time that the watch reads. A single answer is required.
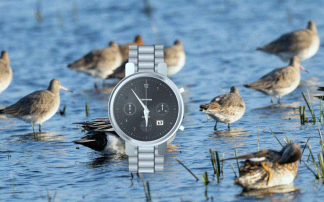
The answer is 5:54
